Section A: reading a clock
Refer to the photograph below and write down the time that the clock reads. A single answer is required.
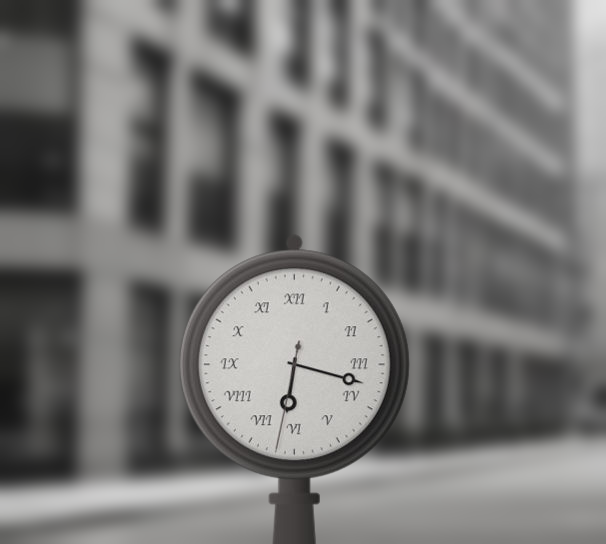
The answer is 6:17:32
